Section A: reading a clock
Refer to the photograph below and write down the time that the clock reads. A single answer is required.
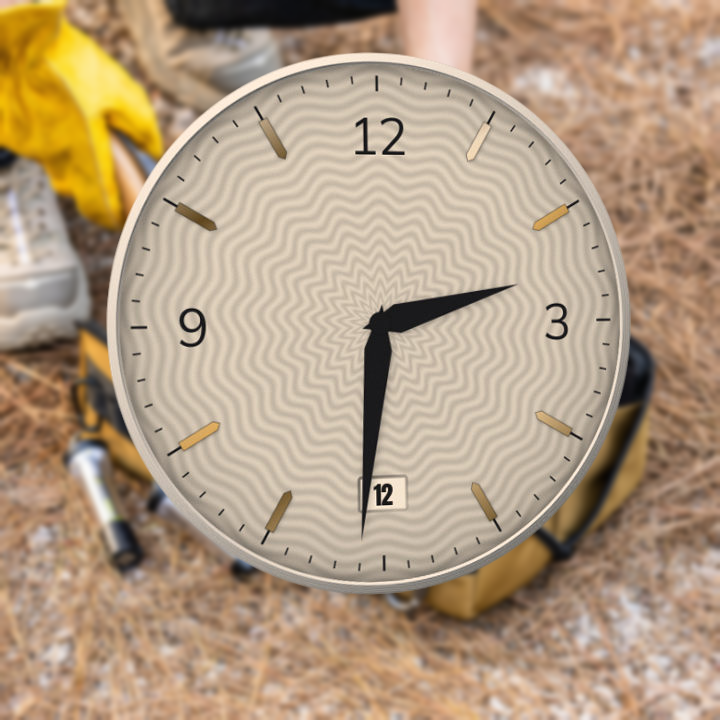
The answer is 2:31
